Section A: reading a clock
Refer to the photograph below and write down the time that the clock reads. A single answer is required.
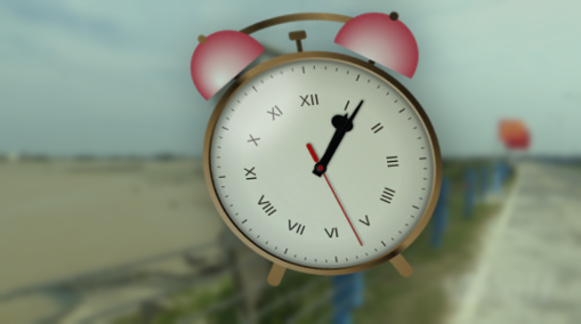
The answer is 1:06:27
